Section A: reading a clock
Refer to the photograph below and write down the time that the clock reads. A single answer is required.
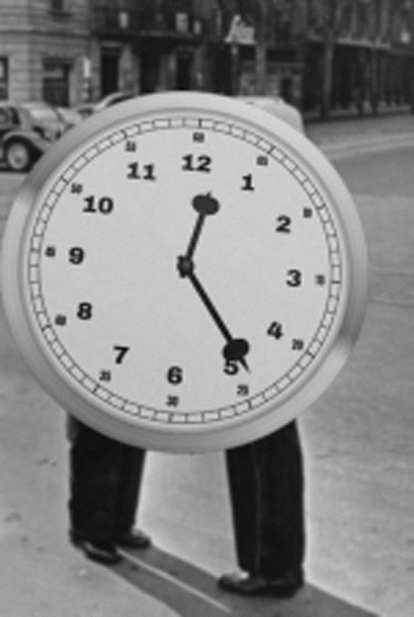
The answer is 12:24
